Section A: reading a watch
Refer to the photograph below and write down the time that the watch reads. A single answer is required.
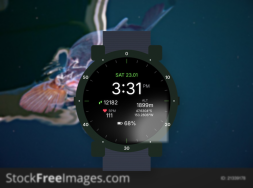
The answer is 3:31
